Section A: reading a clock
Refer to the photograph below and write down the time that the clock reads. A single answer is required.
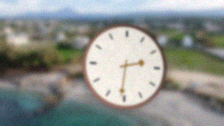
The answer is 2:31
